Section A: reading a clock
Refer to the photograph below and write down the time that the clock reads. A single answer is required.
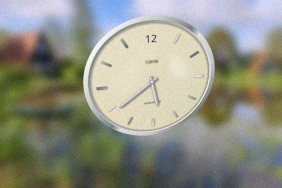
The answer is 5:39
